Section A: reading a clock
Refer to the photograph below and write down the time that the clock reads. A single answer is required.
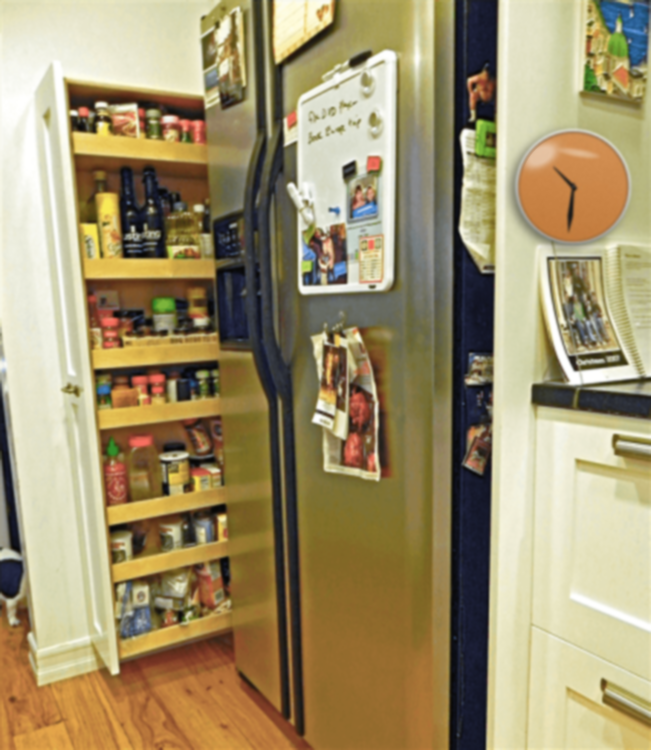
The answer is 10:31
